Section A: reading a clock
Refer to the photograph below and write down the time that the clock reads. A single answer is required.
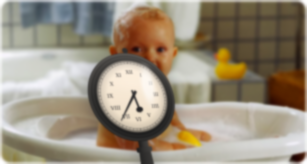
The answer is 5:36
